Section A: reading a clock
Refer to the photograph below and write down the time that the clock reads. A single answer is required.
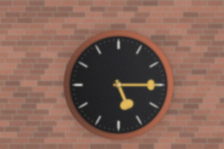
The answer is 5:15
